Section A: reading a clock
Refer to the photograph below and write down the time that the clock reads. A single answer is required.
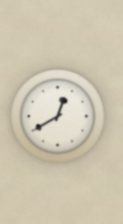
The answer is 12:40
